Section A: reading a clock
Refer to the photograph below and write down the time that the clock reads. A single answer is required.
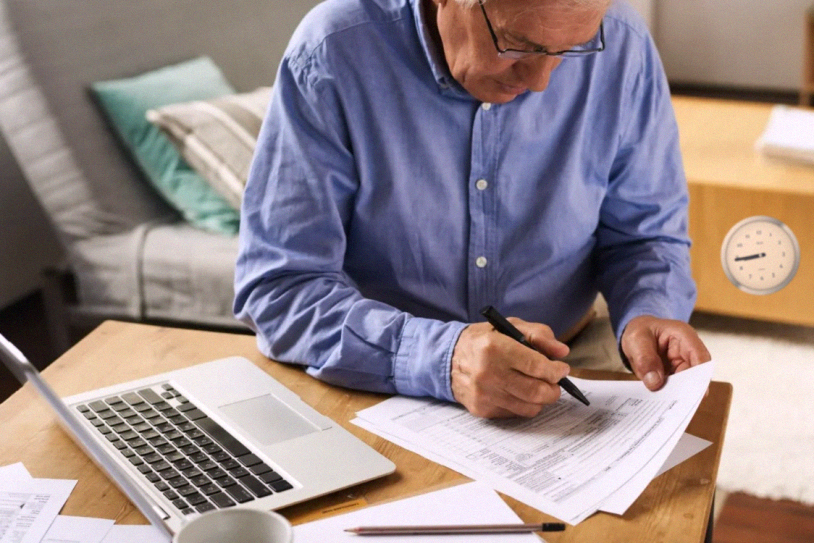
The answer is 8:44
